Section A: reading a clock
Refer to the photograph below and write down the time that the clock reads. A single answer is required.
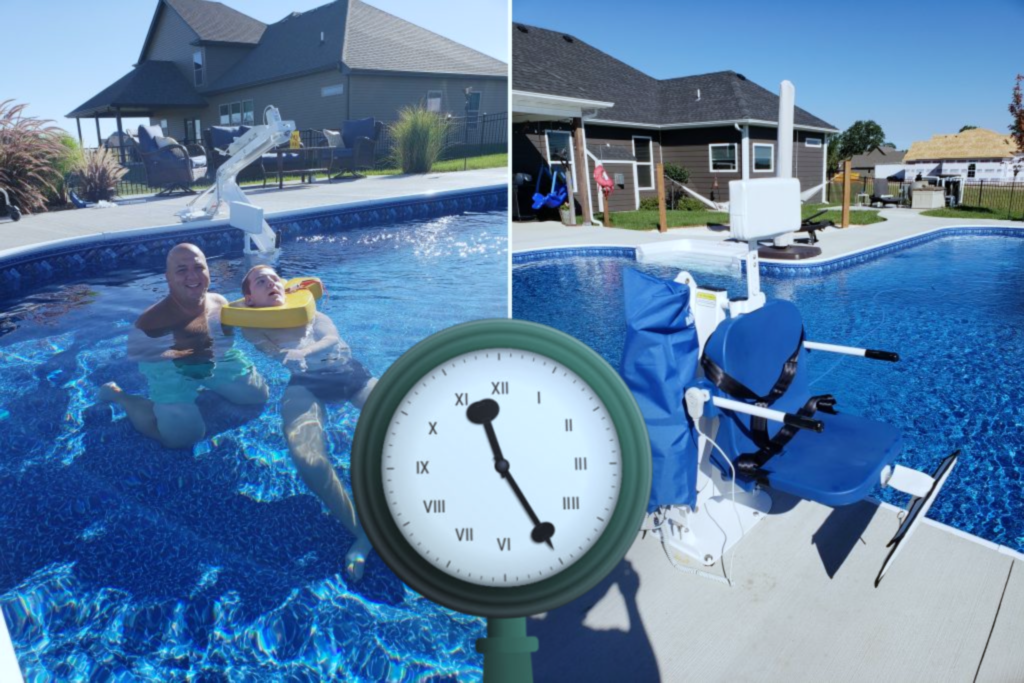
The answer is 11:25
